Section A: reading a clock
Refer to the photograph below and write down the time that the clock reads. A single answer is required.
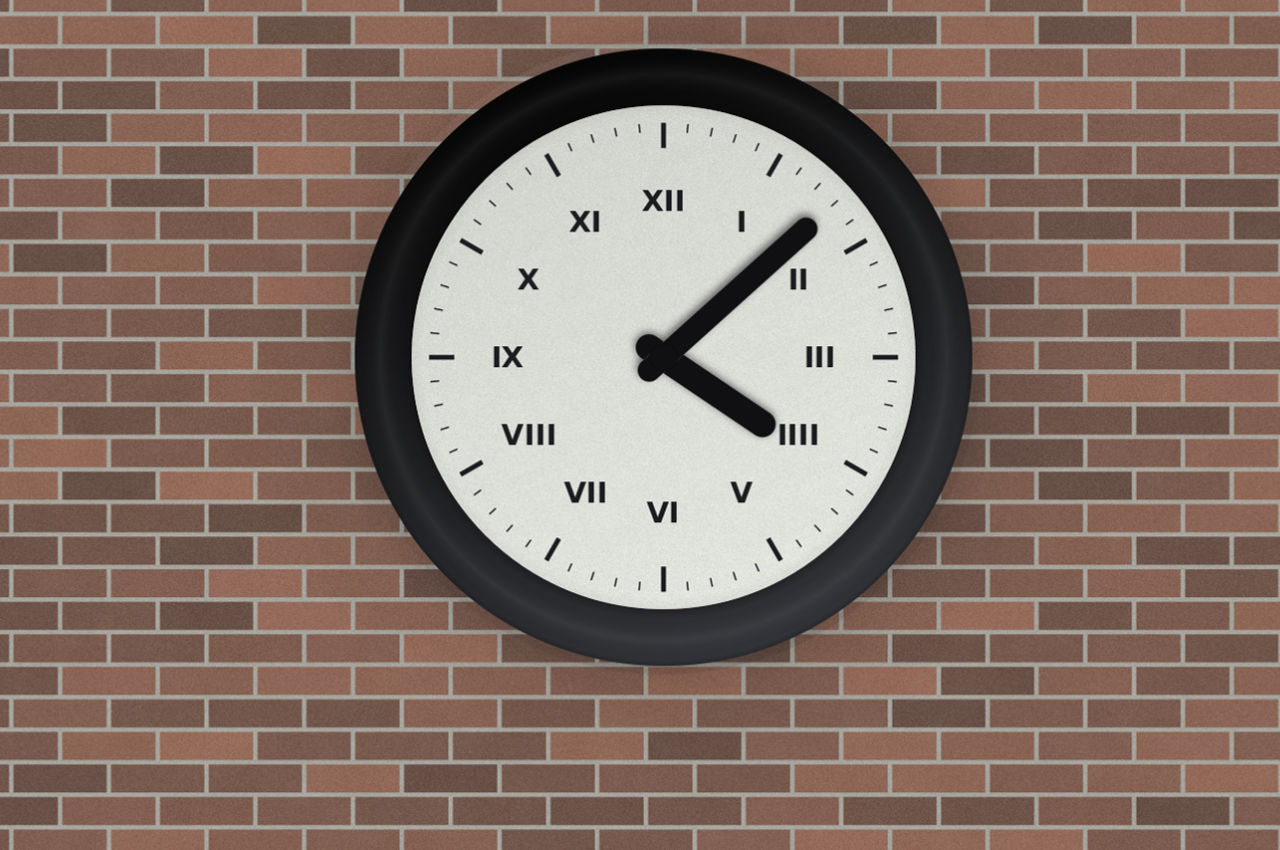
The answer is 4:08
